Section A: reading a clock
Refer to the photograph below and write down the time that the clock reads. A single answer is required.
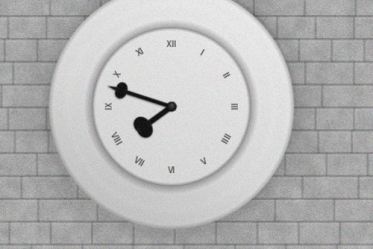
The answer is 7:48
